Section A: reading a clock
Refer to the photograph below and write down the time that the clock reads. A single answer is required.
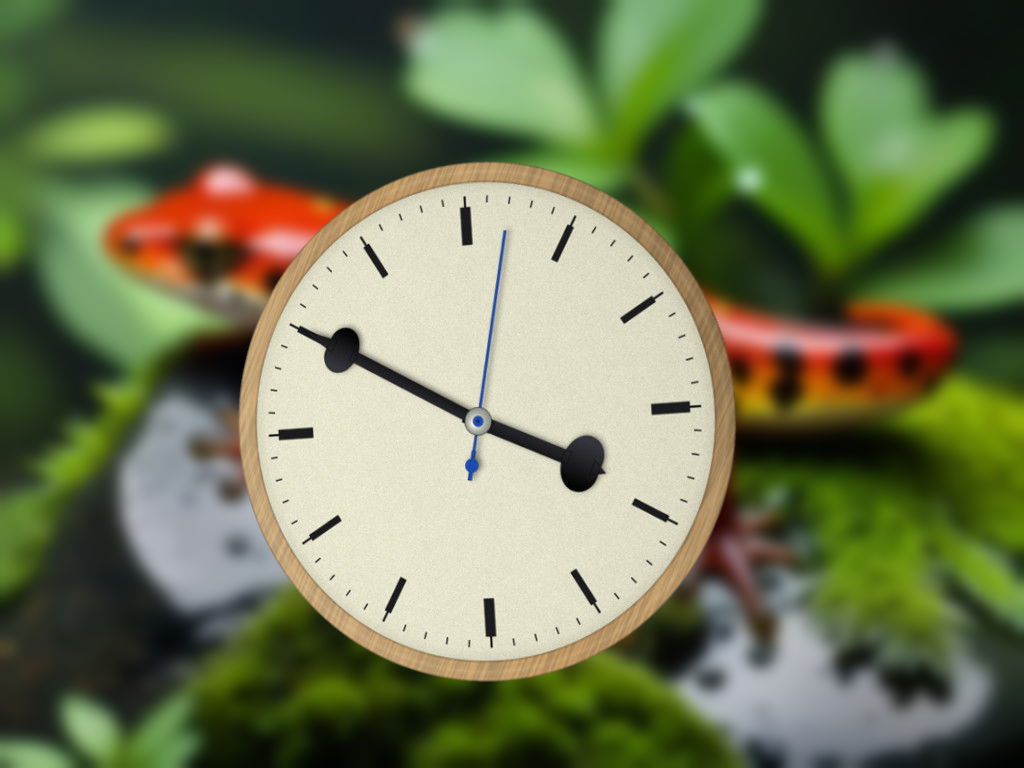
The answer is 3:50:02
